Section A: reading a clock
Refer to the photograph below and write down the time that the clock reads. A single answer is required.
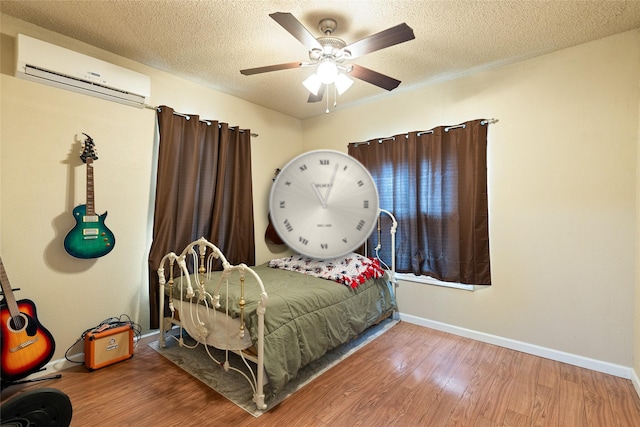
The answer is 11:03
